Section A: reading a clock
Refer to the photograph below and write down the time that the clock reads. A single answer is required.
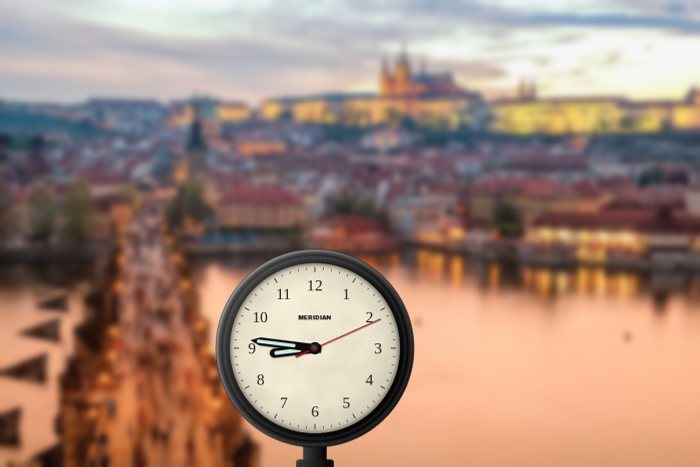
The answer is 8:46:11
